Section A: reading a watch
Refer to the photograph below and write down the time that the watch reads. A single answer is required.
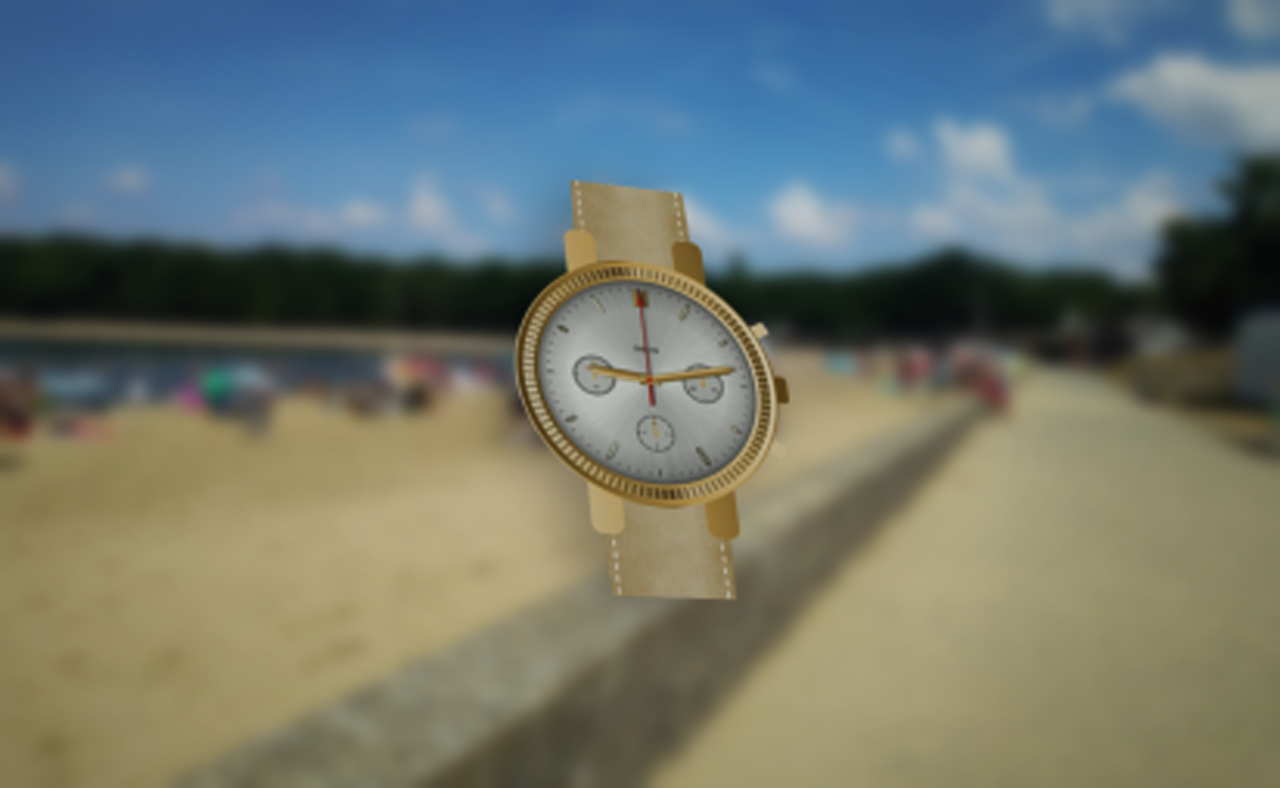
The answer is 9:13
